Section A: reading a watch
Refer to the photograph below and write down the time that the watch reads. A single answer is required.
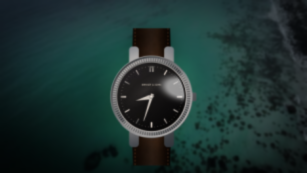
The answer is 8:33
